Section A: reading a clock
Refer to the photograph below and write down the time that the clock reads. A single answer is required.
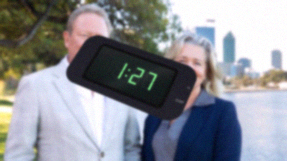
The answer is 1:27
